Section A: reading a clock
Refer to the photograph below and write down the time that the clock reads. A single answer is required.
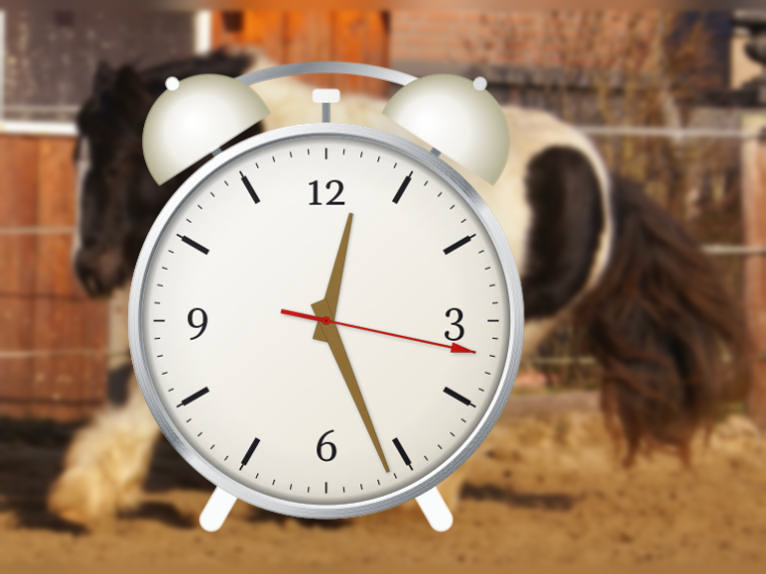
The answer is 12:26:17
